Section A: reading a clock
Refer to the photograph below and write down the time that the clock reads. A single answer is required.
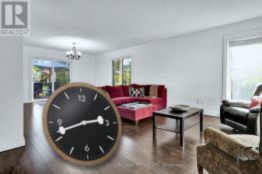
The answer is 2:42
